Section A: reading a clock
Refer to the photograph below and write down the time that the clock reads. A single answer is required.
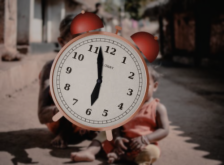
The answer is 5:57
